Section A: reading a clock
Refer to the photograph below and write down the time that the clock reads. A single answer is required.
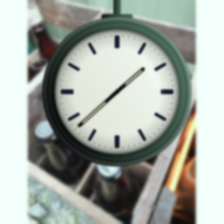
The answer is 1:38
